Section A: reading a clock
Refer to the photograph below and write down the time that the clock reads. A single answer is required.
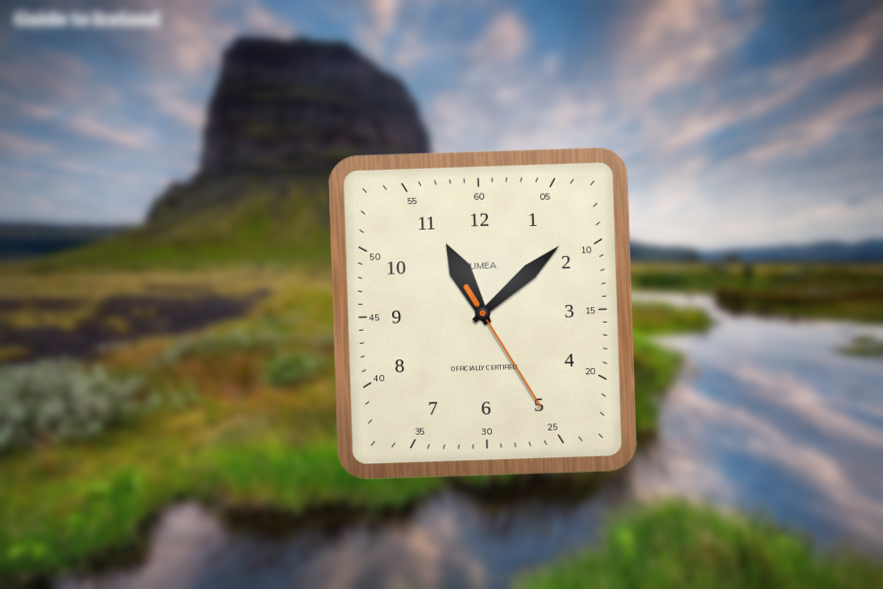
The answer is 11:08:25
